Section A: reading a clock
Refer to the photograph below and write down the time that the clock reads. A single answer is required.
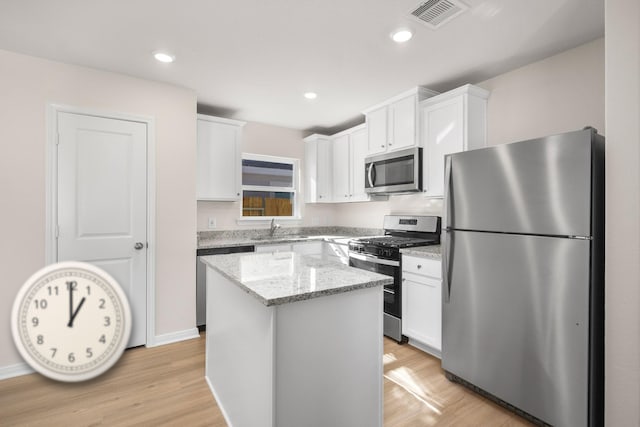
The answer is 1:00
